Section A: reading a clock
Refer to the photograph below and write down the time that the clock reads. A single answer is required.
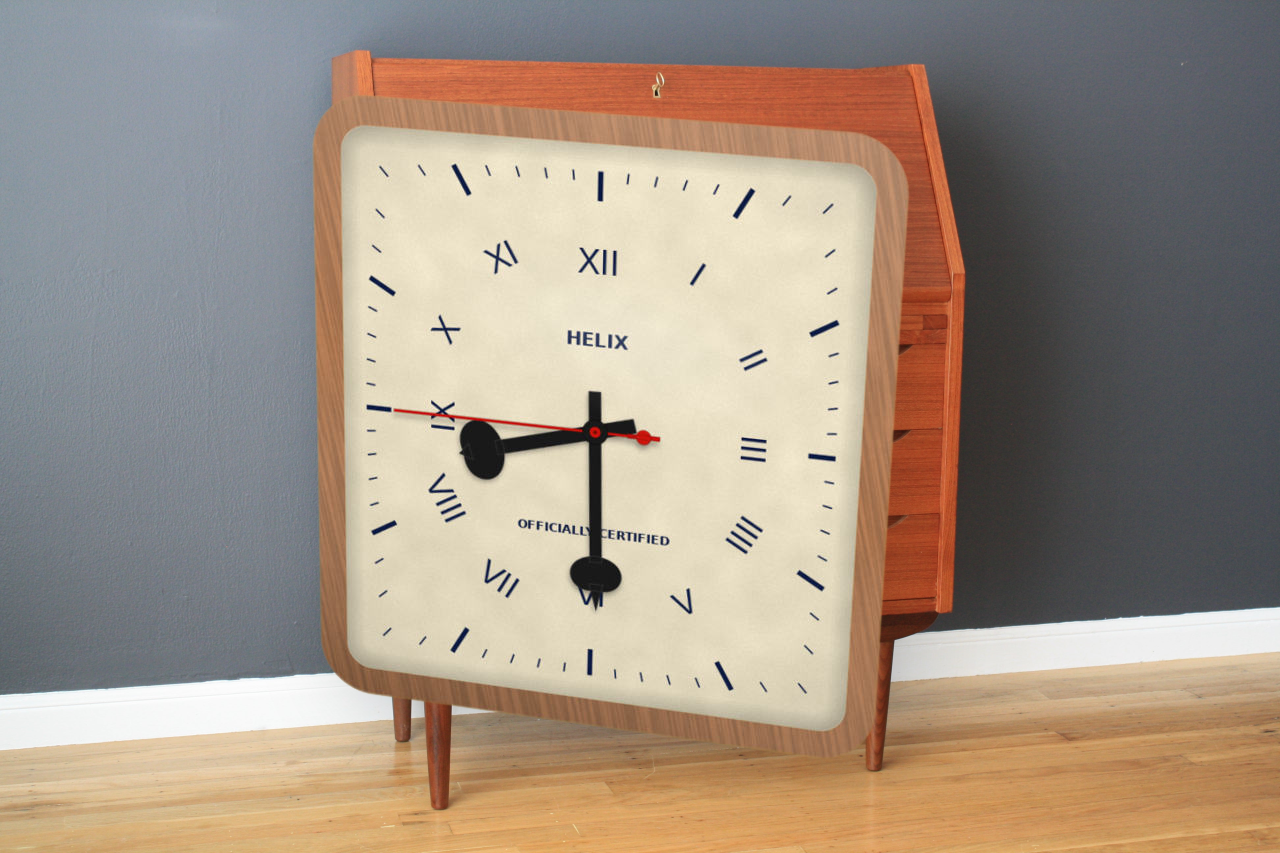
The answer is 8:29:45
